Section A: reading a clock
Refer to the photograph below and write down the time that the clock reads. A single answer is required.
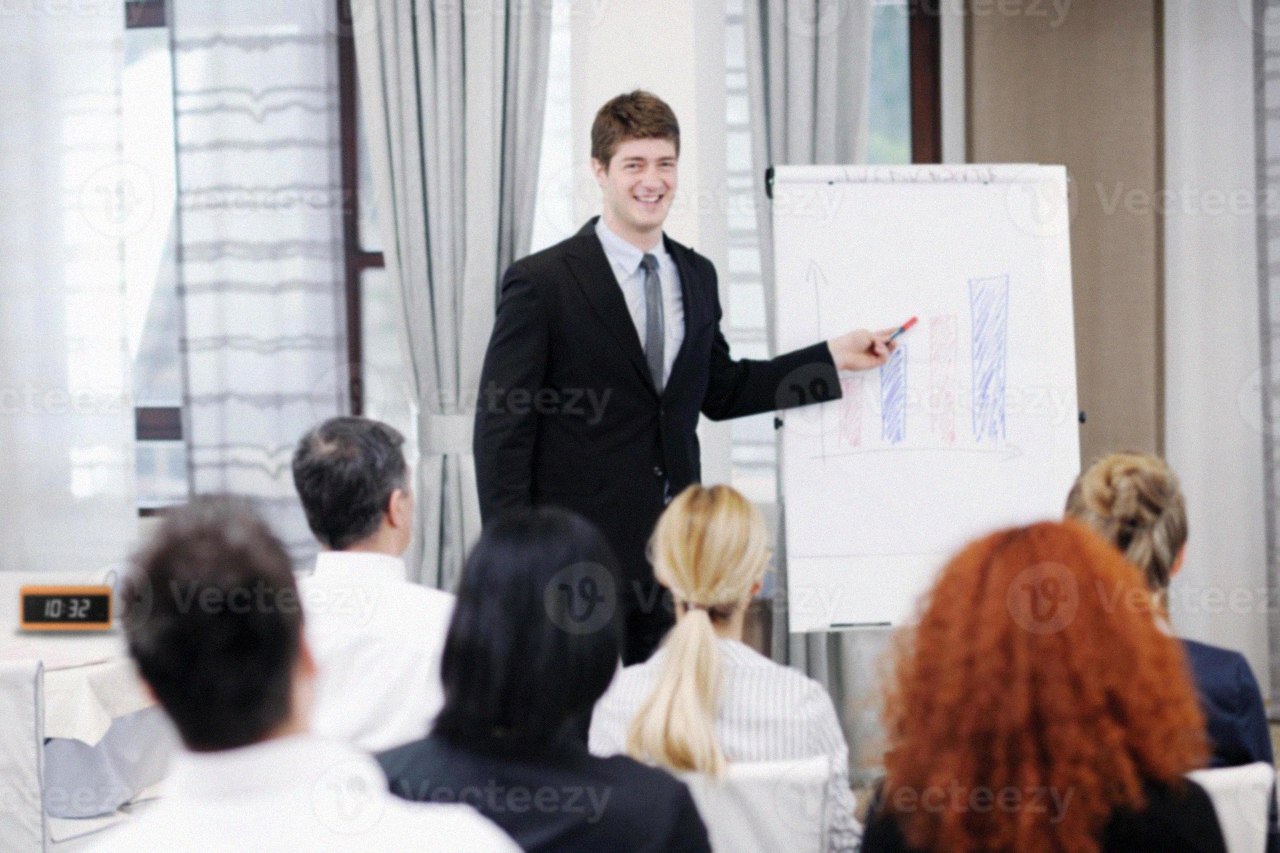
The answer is 10:32
